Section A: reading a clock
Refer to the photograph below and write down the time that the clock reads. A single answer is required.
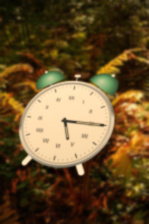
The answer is 5:15
